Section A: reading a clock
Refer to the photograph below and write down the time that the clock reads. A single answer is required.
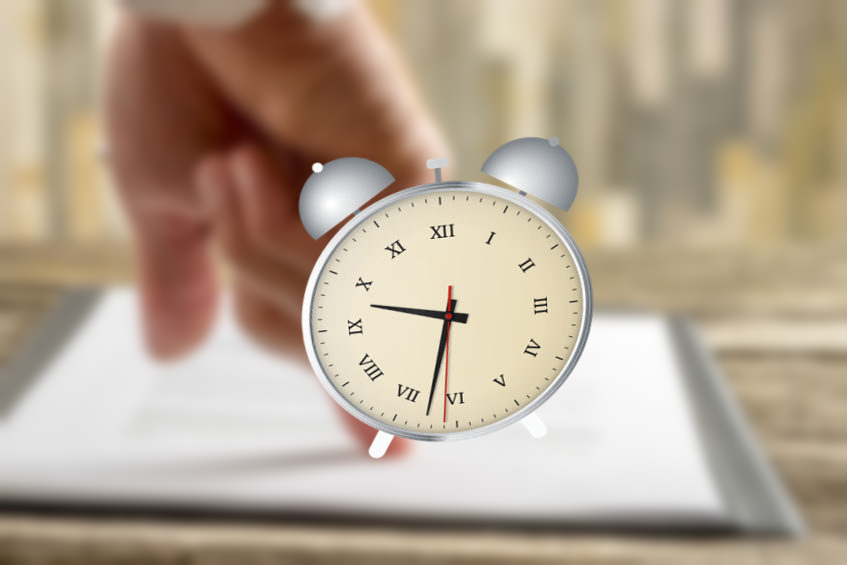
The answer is 9:32:31
